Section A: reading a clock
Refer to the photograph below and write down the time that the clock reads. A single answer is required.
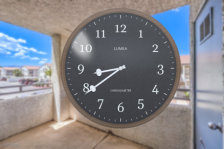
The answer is 8:39
